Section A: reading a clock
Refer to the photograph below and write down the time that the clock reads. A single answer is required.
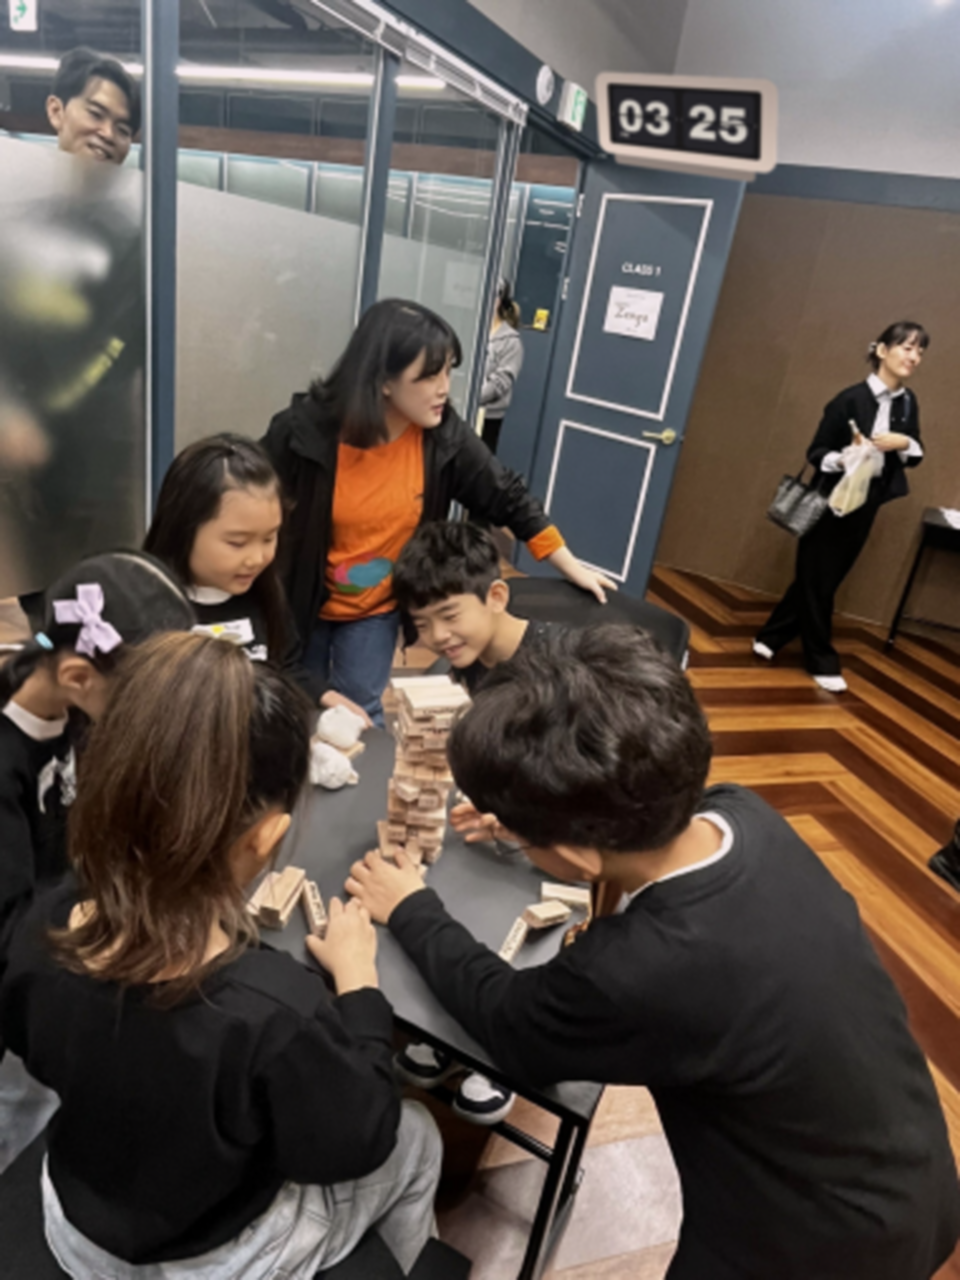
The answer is 3:25
